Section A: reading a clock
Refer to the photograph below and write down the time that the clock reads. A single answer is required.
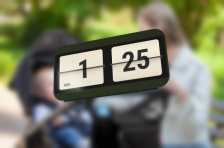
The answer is 1:25
